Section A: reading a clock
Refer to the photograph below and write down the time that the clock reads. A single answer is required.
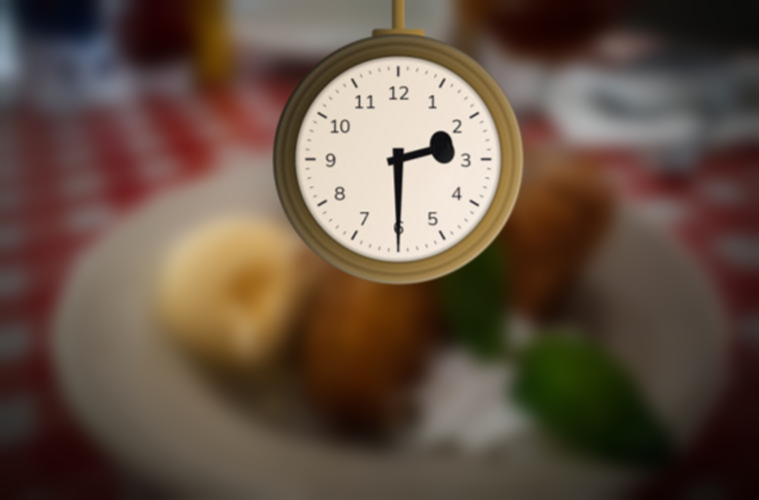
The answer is 2:30
